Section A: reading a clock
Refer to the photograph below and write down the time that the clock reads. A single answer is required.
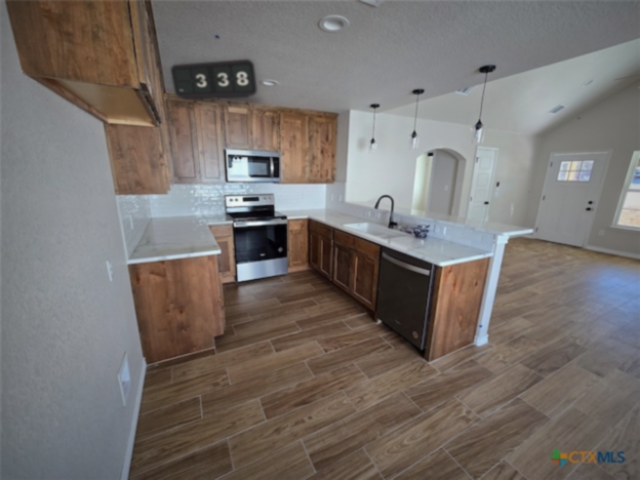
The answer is 3:38
